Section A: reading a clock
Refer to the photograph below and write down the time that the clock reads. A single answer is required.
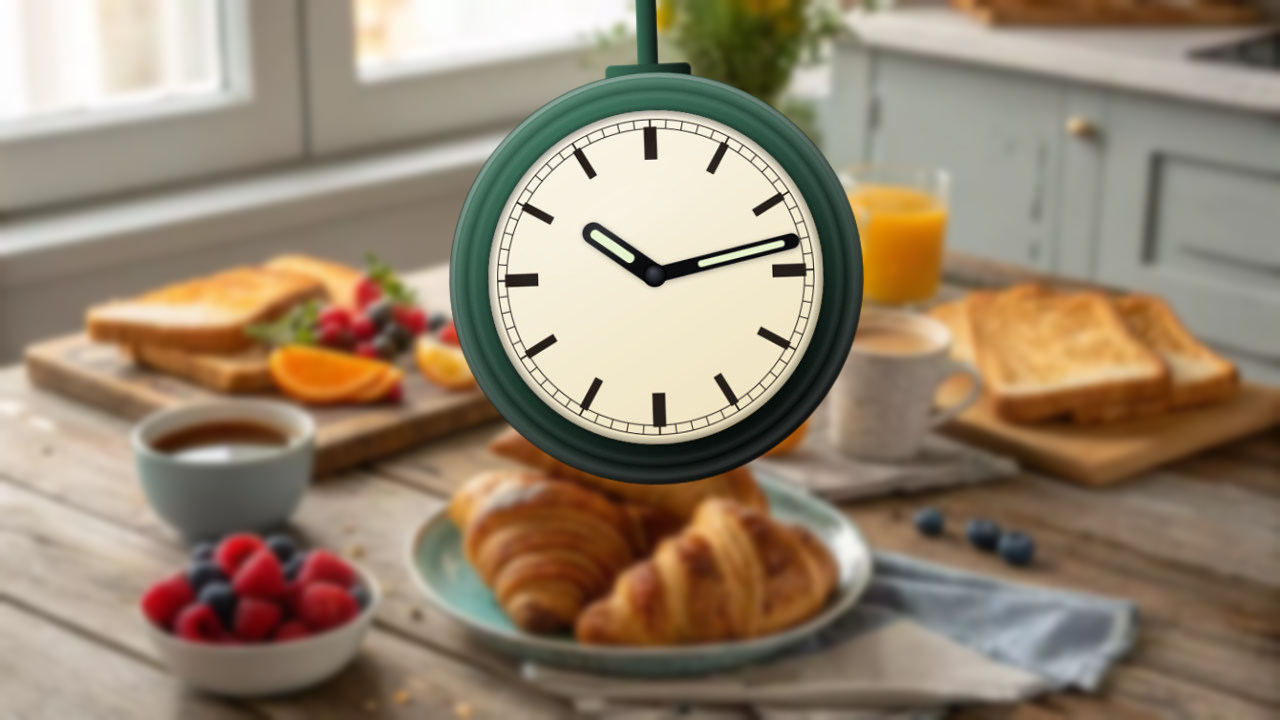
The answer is 10:13
